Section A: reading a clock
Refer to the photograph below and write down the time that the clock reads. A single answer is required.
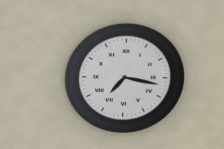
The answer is 7:17
